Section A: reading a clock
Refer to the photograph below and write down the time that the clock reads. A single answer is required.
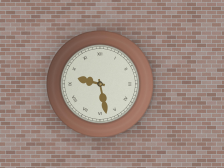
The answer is 9:28
